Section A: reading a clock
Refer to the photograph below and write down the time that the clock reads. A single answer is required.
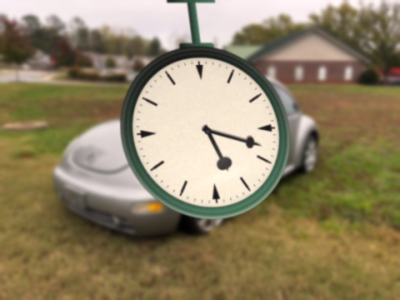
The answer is 5:18
